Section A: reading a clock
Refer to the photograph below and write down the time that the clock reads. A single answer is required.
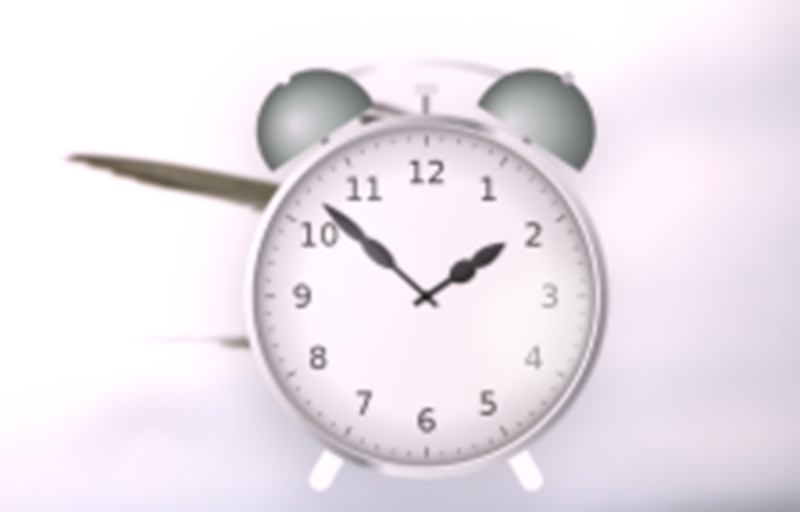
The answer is 1:52
